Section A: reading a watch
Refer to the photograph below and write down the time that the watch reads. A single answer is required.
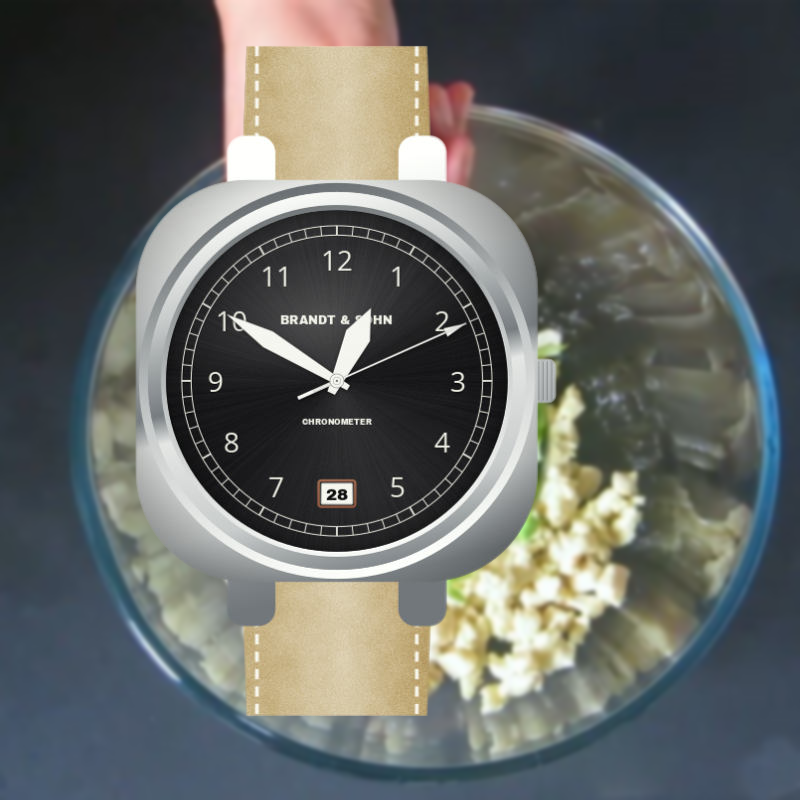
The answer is 12:50:11
